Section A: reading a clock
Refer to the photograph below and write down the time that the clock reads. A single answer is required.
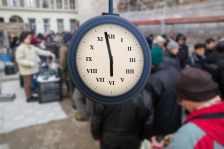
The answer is 5:58
